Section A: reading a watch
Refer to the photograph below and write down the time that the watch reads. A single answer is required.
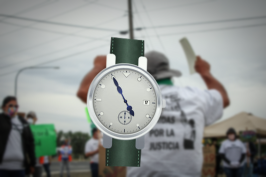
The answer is 4:55
